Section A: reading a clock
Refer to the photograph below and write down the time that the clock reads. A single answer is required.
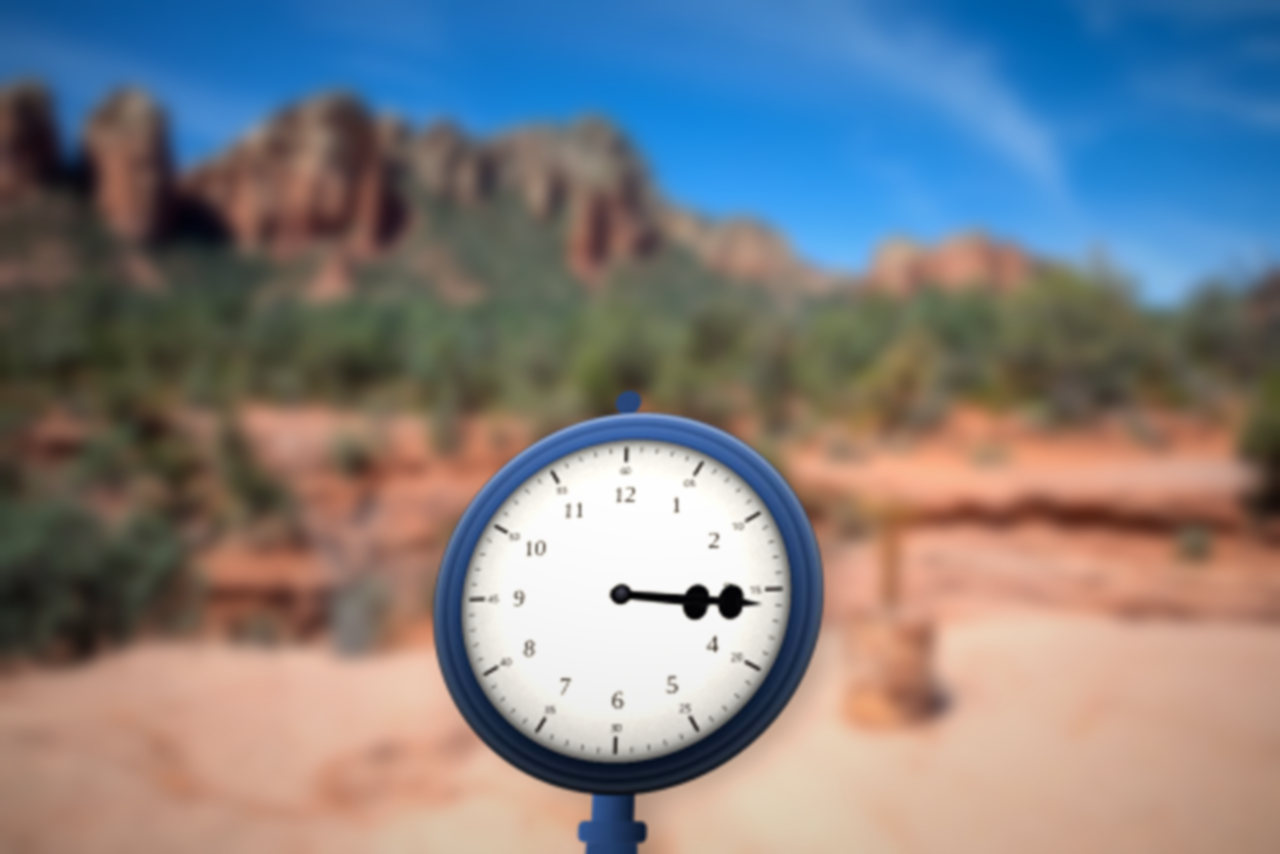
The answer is 3:16
